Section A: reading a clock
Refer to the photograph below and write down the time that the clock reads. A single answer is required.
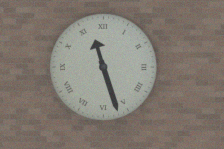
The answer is 11:27
